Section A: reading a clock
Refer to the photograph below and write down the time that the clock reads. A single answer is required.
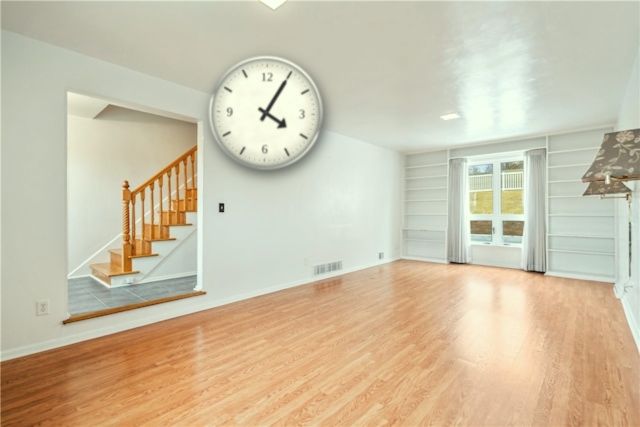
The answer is 4:05
